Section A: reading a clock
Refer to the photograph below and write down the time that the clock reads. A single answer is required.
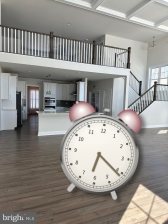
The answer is 6:21
